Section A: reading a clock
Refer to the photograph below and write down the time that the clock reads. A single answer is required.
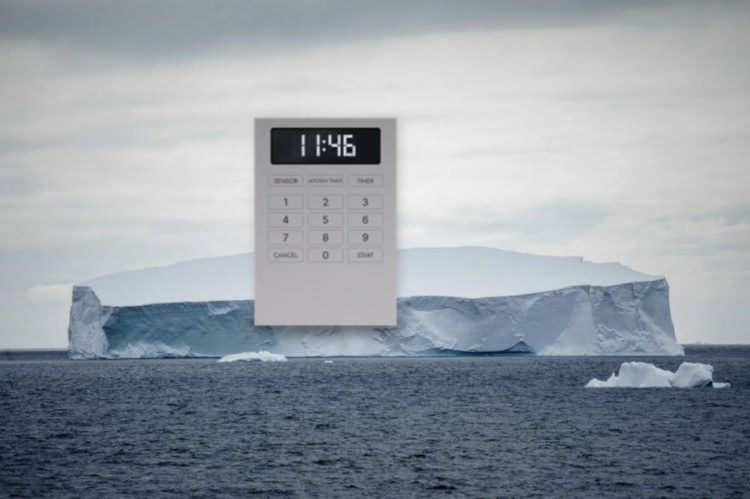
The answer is 11:46
